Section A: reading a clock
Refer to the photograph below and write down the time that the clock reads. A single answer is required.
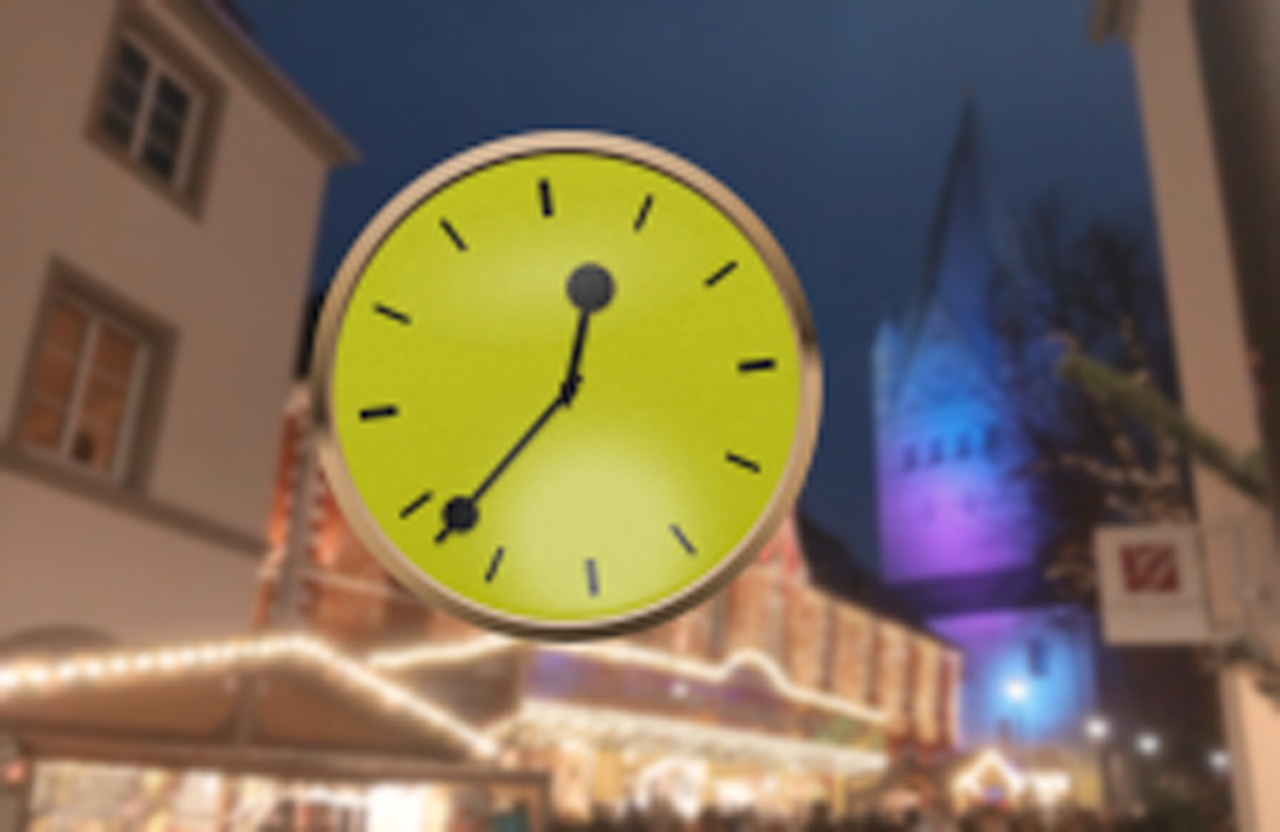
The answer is 12:38
